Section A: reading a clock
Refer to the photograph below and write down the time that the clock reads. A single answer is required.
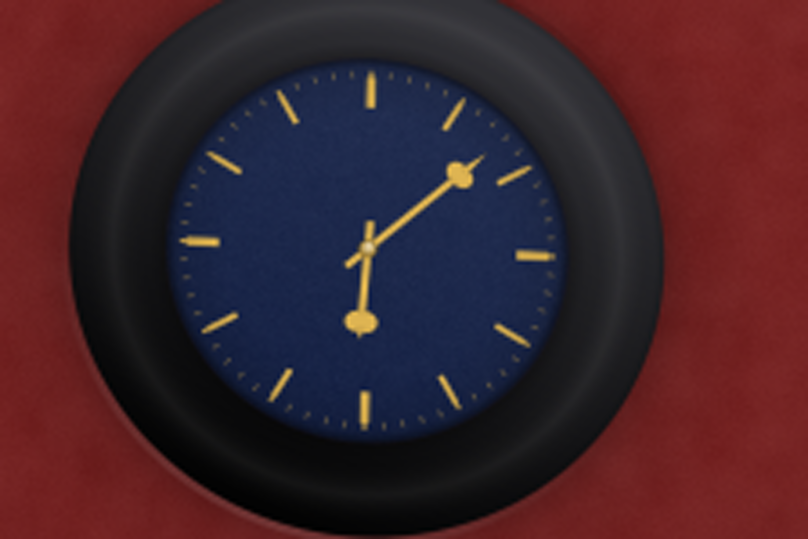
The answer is 6:08
